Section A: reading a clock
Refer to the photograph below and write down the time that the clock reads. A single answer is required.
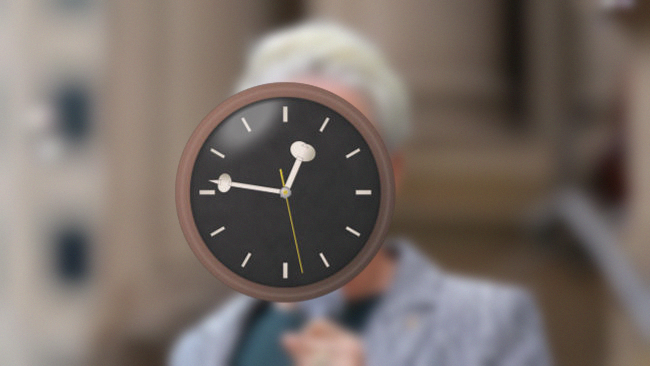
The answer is 12:46:28
